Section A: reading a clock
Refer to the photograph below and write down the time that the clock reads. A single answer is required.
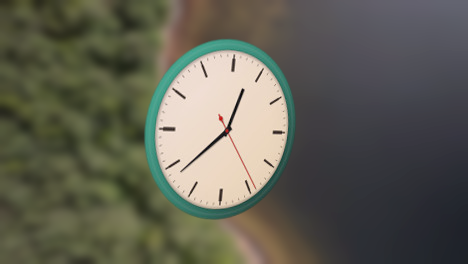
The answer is 12:38:24
